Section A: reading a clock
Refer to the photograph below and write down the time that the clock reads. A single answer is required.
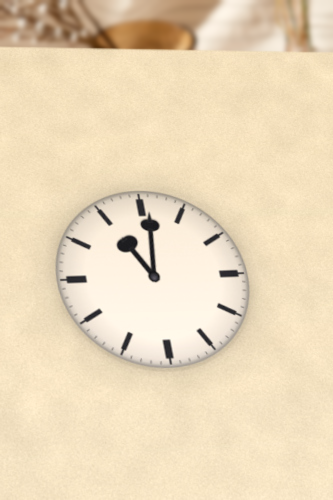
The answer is 11:01
